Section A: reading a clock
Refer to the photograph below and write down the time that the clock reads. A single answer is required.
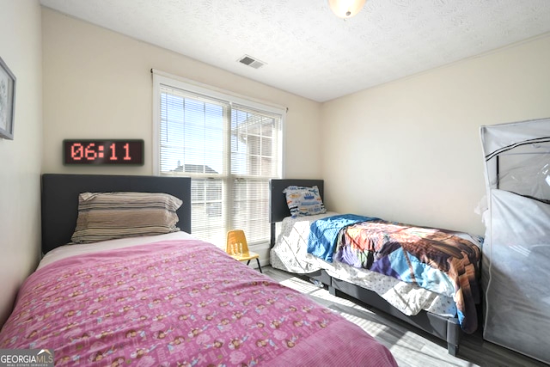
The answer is 6:11
